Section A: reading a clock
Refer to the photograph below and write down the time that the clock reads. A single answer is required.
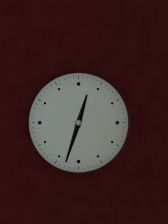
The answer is 12:33
